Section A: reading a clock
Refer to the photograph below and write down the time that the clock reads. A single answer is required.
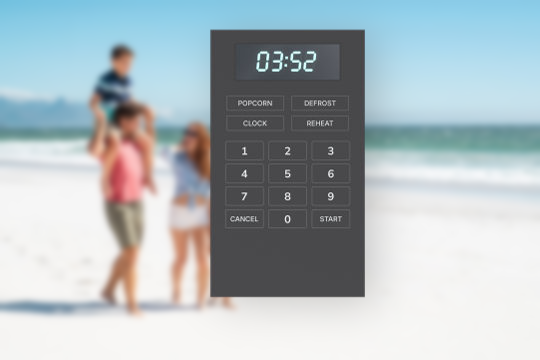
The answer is 3:52
